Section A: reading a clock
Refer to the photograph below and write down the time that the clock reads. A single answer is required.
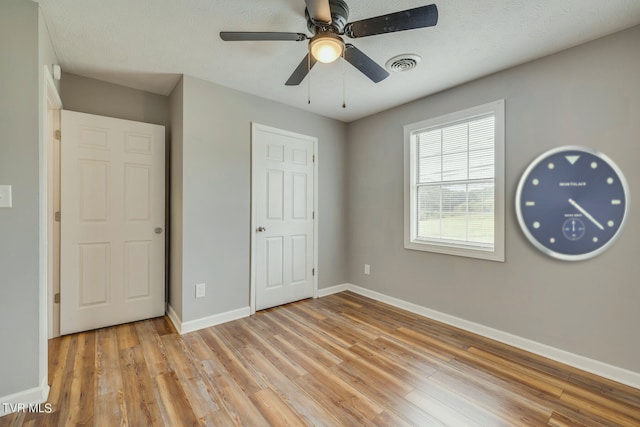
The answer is 4:22
